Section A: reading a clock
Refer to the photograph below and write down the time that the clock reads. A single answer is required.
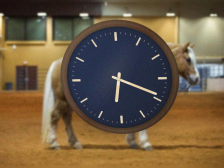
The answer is 6:19
